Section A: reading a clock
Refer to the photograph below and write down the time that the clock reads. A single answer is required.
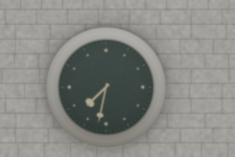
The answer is 7:32
